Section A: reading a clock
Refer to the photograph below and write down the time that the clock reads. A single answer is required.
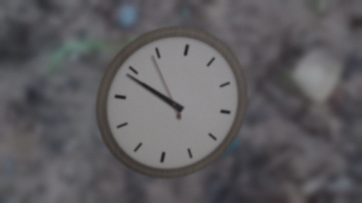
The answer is 9:48:54
